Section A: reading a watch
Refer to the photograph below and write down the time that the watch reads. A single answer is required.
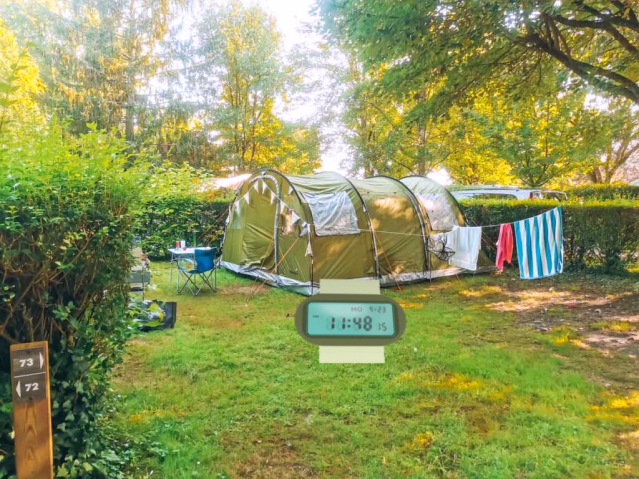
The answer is 11:48:15
